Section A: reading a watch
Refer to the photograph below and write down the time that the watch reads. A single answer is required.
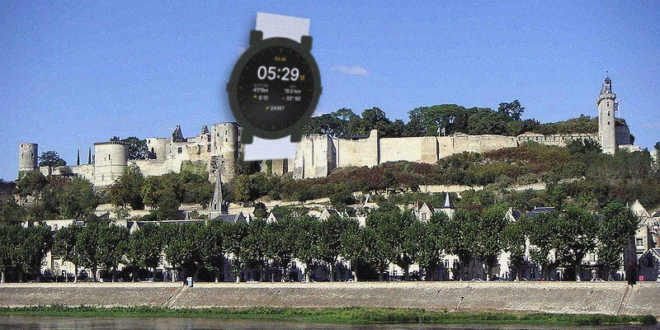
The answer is 5:29
